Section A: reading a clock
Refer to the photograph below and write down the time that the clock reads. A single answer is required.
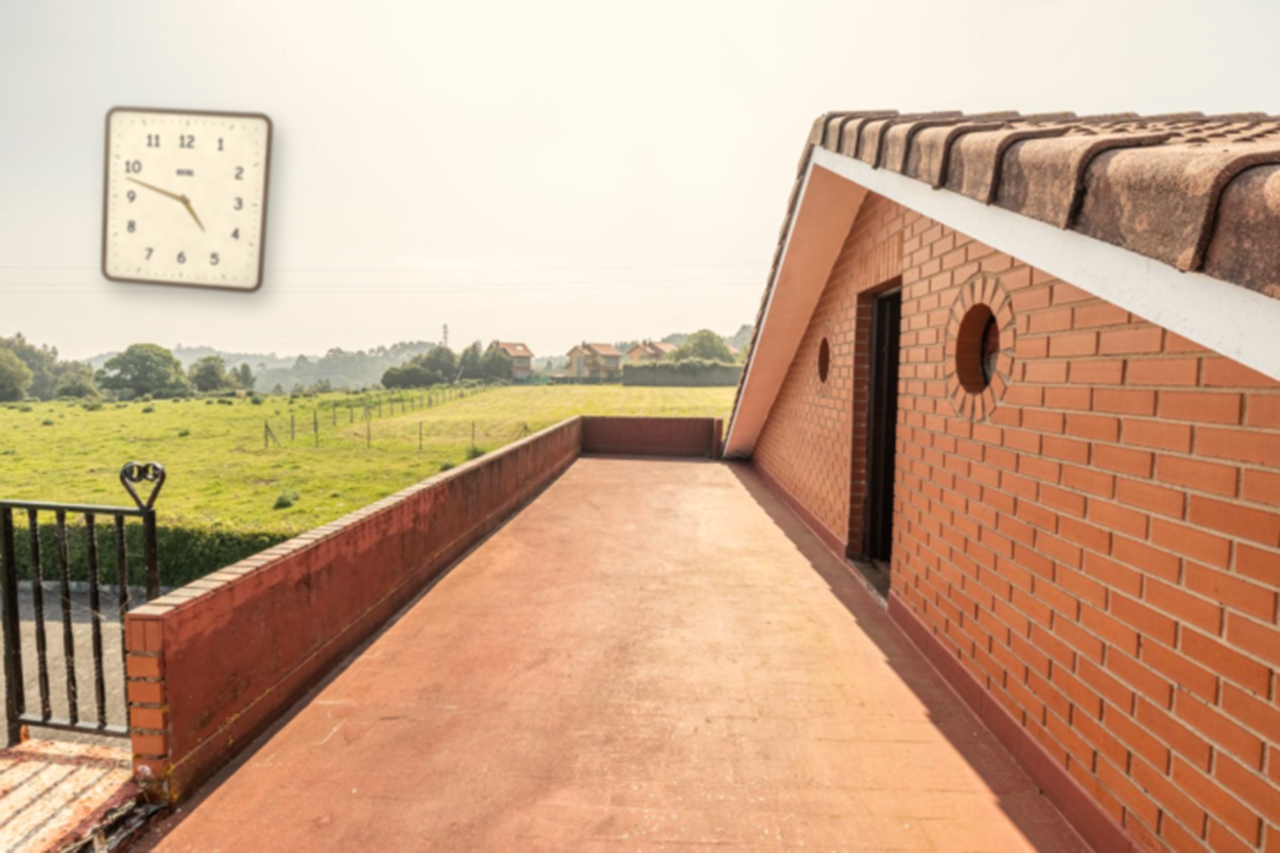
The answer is 4:48
